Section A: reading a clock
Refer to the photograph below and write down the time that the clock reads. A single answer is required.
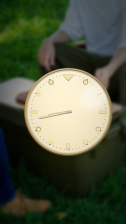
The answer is 8:43
